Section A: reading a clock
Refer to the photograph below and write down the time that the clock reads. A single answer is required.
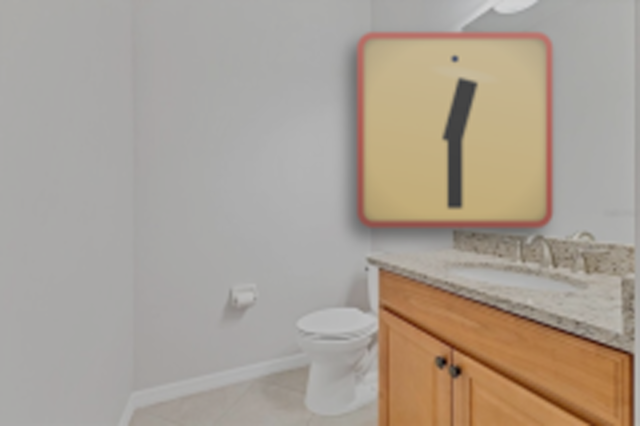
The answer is 12:30
